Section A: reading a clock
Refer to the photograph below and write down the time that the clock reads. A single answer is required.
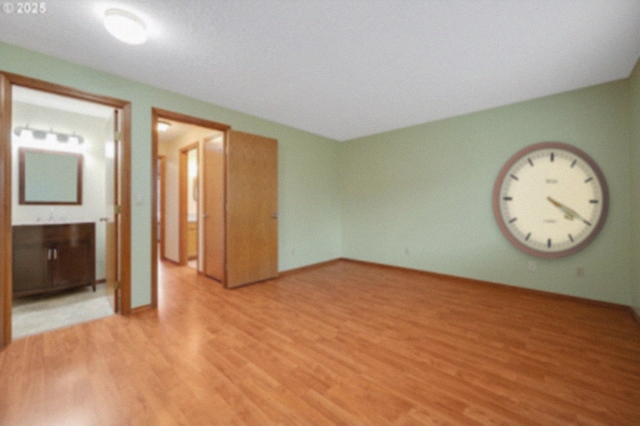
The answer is 4:20
